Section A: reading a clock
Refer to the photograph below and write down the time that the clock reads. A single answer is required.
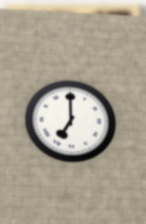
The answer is 7:00
